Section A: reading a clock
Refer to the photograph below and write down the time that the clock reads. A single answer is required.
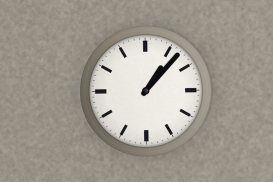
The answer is 1:07
